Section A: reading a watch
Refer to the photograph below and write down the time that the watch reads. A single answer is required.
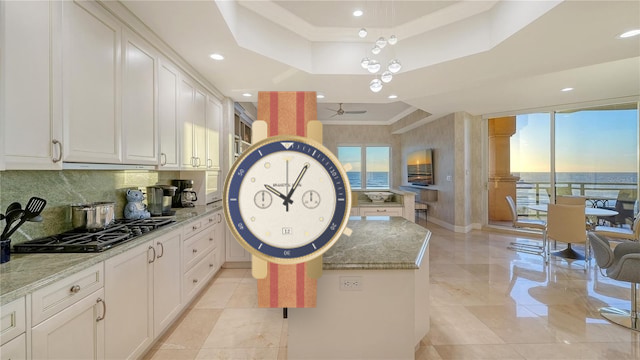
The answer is 10:05
